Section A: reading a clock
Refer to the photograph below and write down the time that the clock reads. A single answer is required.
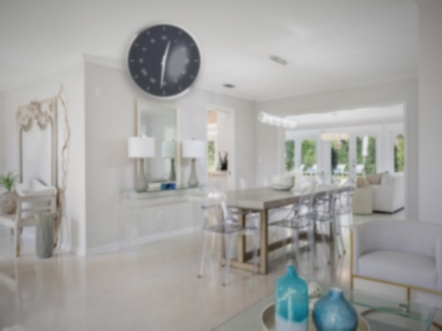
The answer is 12:31
